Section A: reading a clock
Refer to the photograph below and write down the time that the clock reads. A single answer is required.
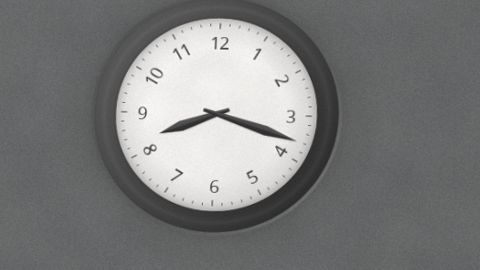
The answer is 8:18
